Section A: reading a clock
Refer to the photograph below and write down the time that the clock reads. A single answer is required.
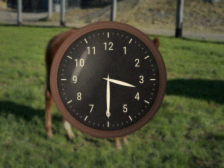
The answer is 3:30
